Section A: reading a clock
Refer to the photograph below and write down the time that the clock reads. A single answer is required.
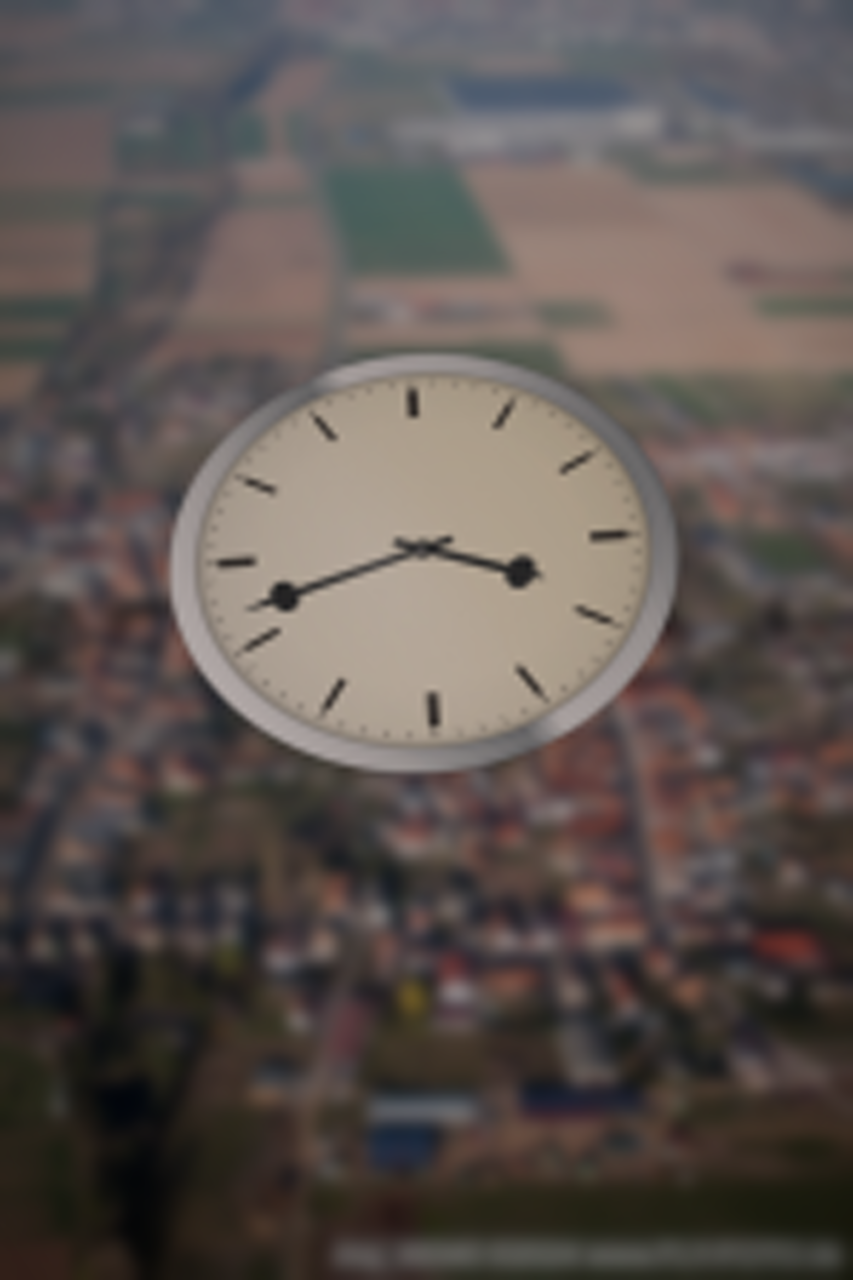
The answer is 3:42
